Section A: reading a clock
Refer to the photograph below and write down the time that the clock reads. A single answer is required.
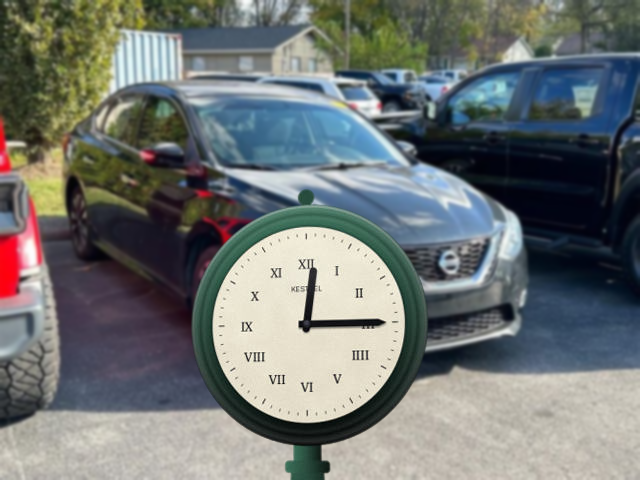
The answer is 12:15
